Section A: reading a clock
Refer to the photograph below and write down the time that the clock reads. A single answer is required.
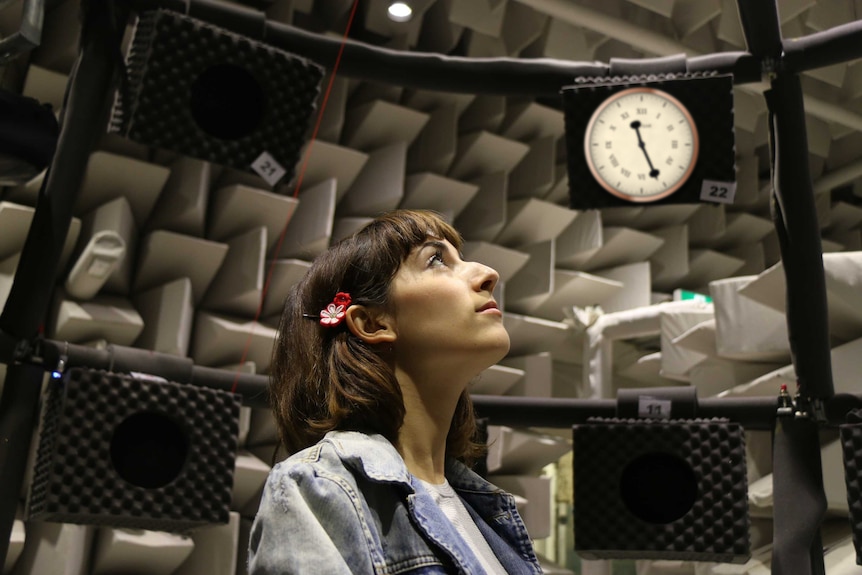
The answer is 11:26
